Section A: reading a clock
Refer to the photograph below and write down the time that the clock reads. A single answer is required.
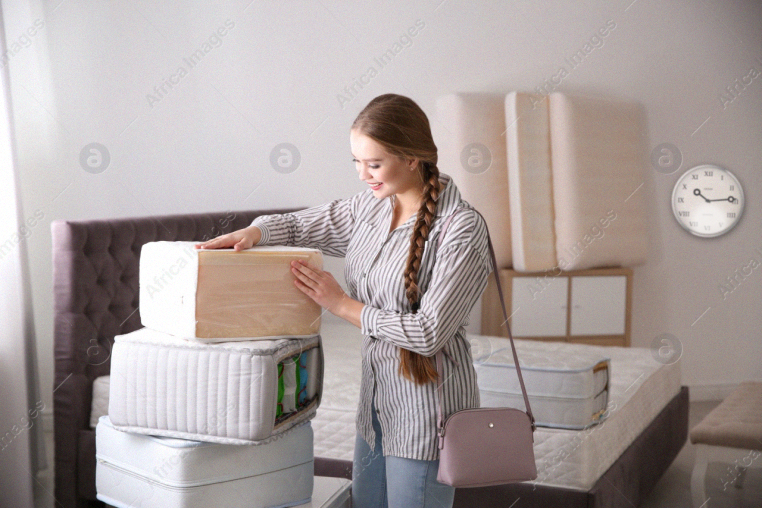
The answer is 10:14
